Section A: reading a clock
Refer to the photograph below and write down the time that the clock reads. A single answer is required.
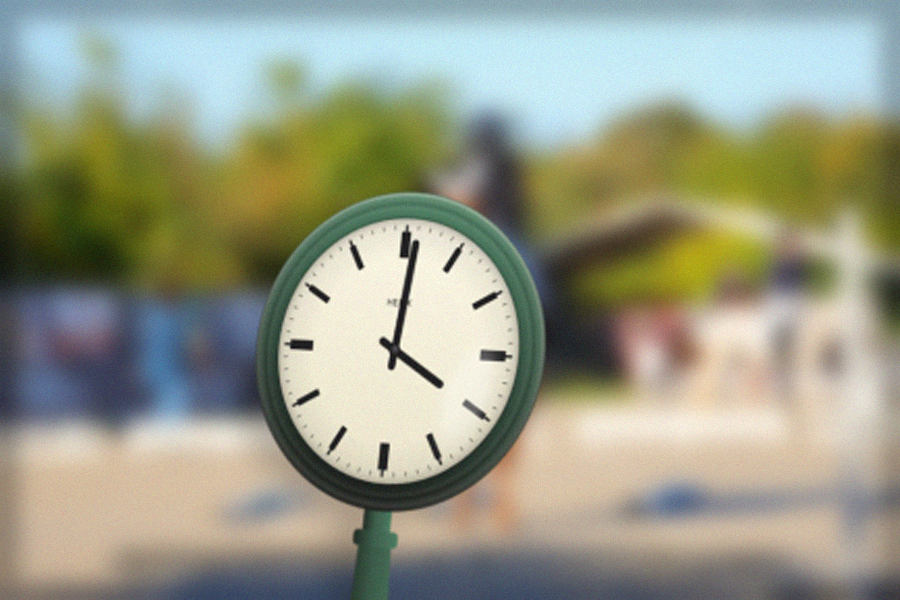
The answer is 4:01
